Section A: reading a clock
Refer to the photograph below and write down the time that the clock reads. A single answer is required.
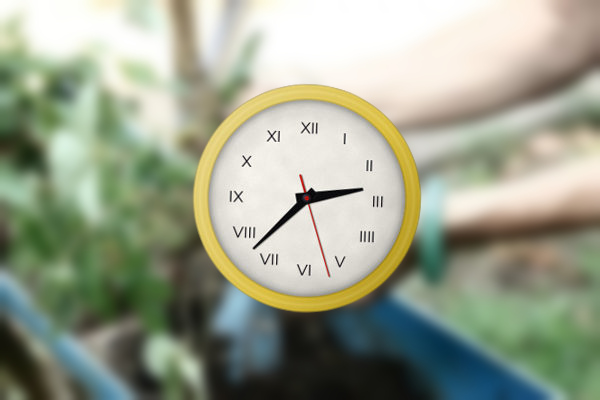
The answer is 2:37:27
